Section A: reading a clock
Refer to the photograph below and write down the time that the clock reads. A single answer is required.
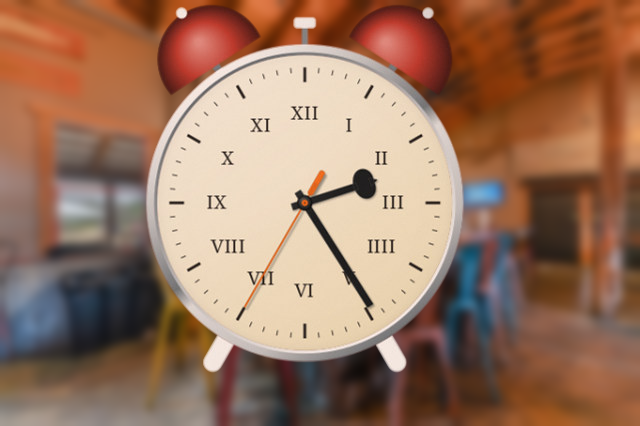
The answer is 2:24:35
